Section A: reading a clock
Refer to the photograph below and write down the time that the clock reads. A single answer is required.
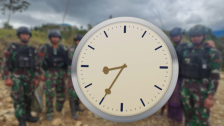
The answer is 8:35
